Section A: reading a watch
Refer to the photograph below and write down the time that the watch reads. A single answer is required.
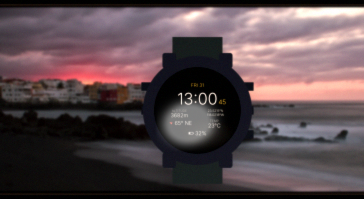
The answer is 13:00
